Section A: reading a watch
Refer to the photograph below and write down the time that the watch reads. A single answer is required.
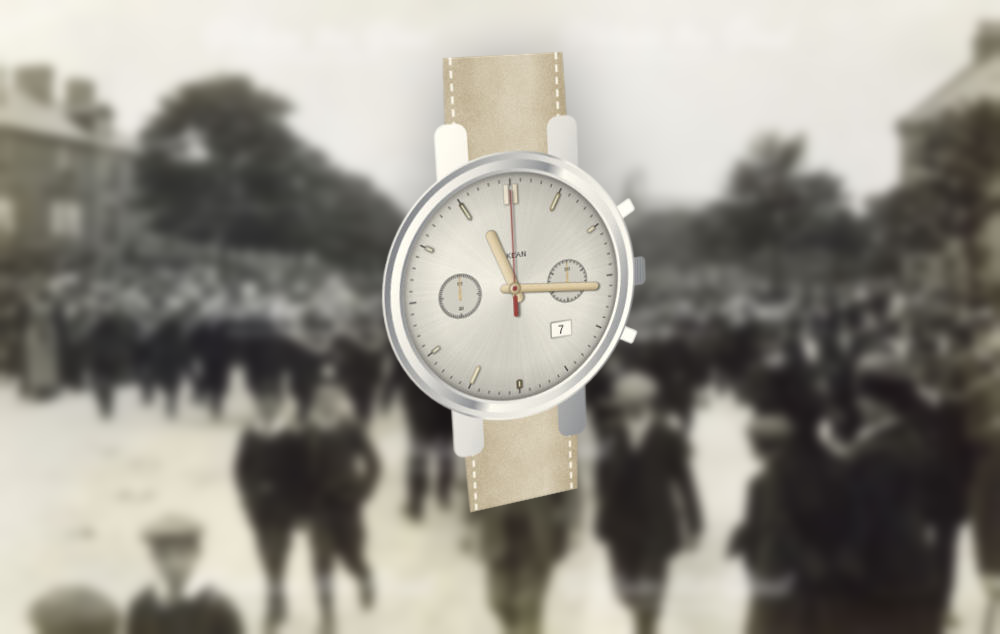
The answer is 11:16
